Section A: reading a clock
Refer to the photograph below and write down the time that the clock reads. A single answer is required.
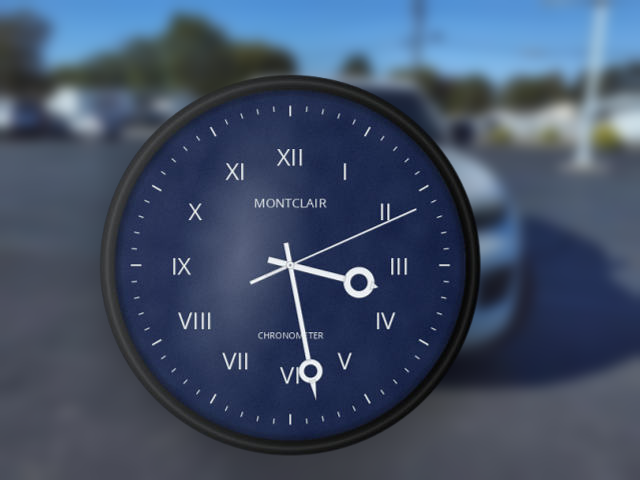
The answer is 3:28:11
